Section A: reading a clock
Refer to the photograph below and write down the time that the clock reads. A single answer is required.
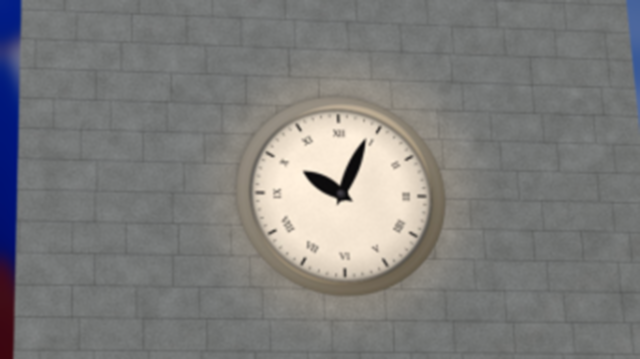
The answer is 10:04
